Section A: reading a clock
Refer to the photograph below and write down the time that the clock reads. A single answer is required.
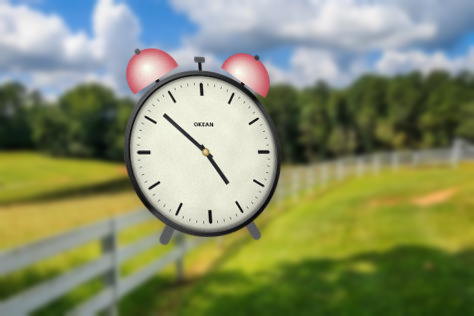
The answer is 4:52
